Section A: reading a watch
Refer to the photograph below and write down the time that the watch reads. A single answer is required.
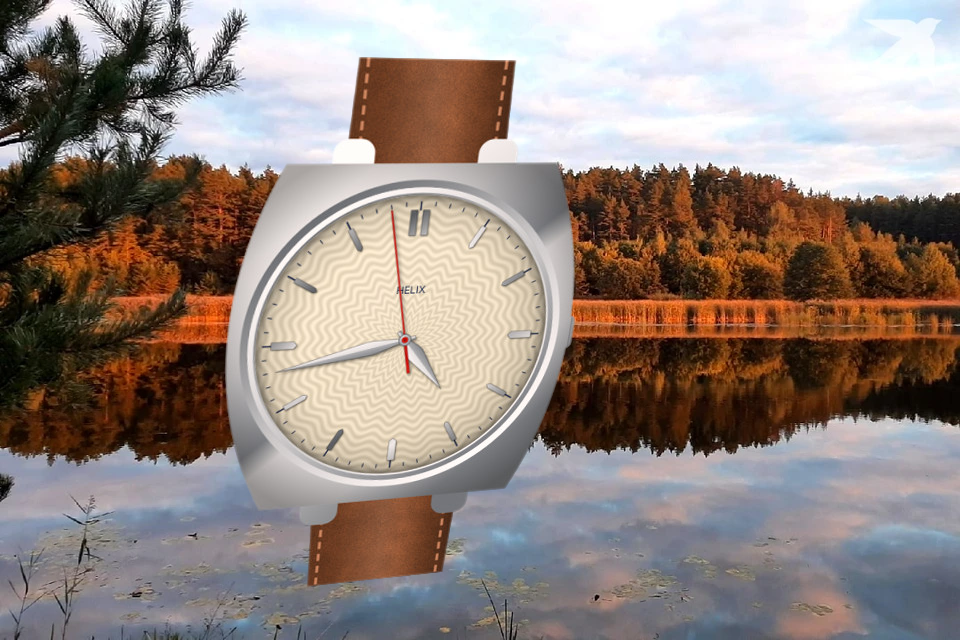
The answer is 4:42:58
